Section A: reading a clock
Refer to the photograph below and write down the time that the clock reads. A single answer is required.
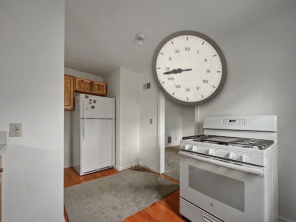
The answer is 8:43
